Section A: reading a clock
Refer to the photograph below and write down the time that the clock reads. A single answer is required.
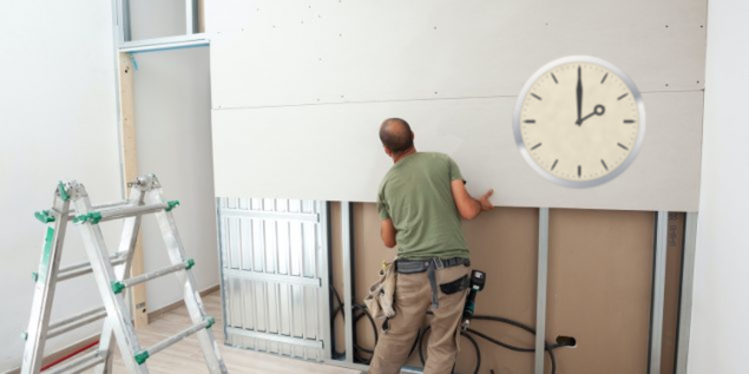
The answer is 2:00
